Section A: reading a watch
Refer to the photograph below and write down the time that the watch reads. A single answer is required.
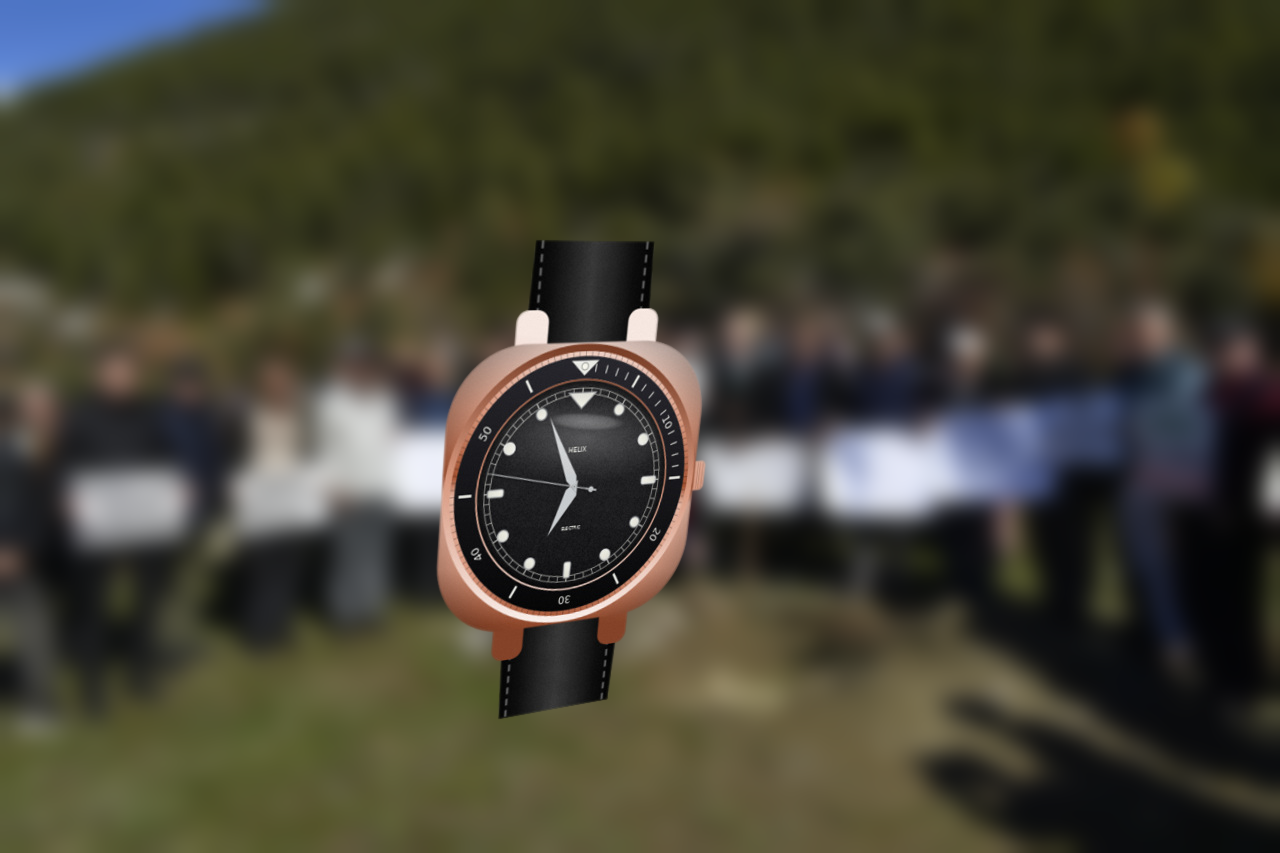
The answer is 6:55:47
